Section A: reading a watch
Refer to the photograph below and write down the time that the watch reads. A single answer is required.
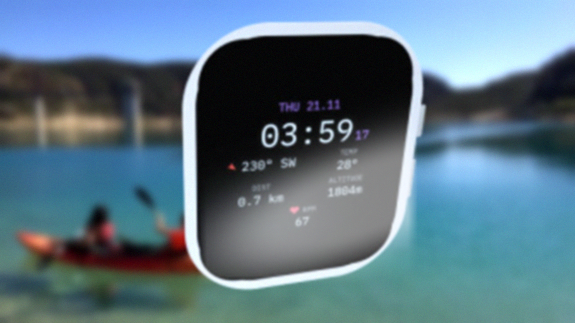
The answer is 3:59
